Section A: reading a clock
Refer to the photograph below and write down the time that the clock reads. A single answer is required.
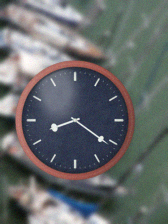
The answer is 8:21
